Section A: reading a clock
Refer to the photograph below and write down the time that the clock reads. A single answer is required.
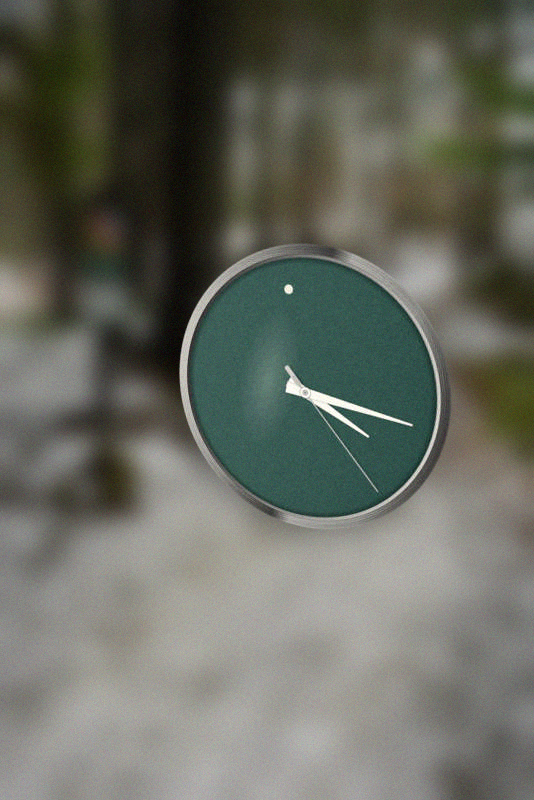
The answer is 4:18:25
